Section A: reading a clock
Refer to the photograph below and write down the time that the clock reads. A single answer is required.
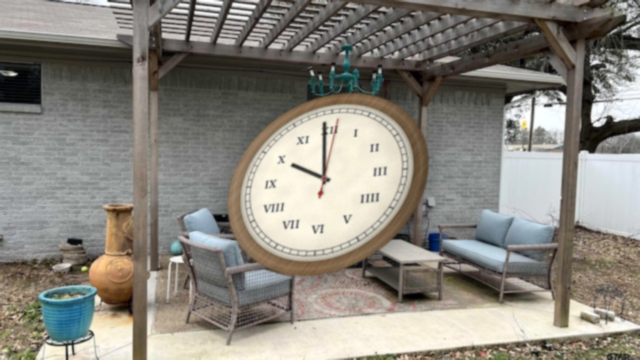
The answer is 9:59:01
